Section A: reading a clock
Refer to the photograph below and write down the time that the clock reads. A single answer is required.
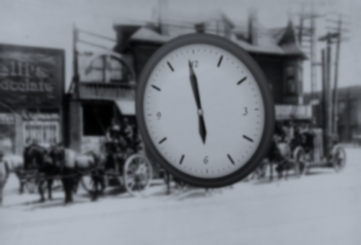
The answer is 5:59
